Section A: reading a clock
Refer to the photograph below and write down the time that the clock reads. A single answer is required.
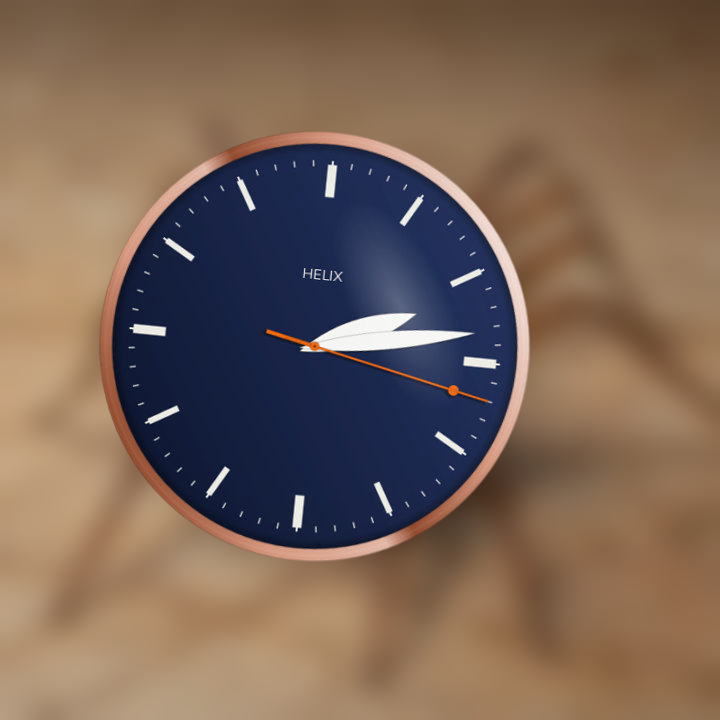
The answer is 2:13:17
